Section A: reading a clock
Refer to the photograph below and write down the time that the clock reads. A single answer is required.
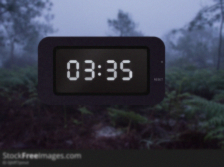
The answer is 3:35
